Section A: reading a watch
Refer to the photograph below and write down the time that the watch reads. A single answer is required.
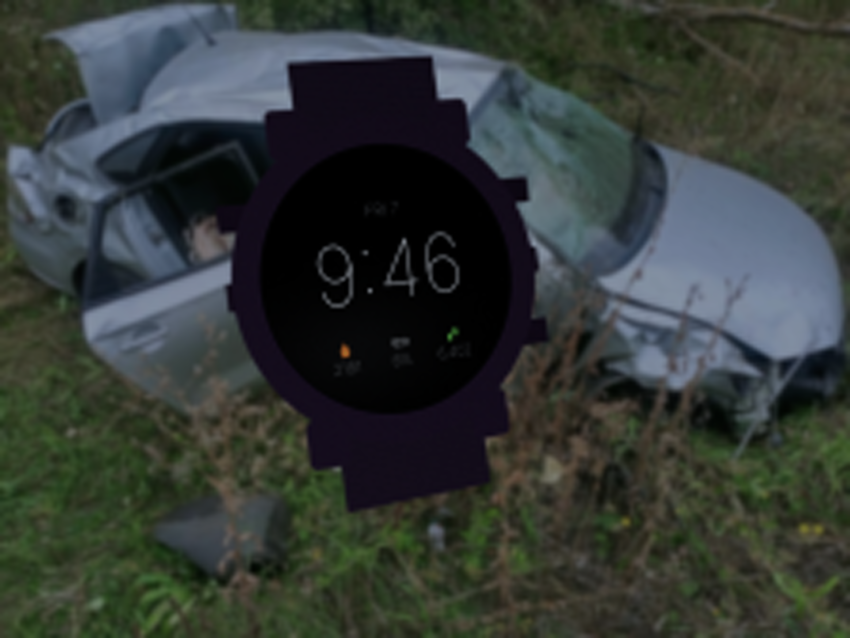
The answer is 9:46
